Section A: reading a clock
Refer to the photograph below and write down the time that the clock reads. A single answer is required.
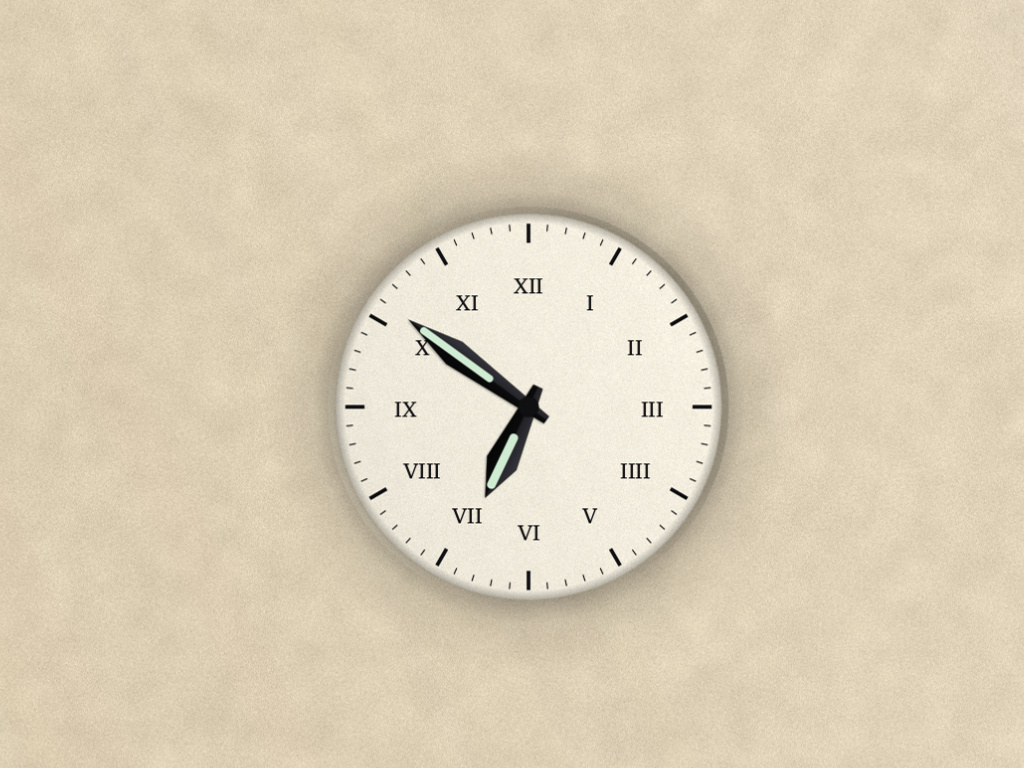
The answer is 6:51
